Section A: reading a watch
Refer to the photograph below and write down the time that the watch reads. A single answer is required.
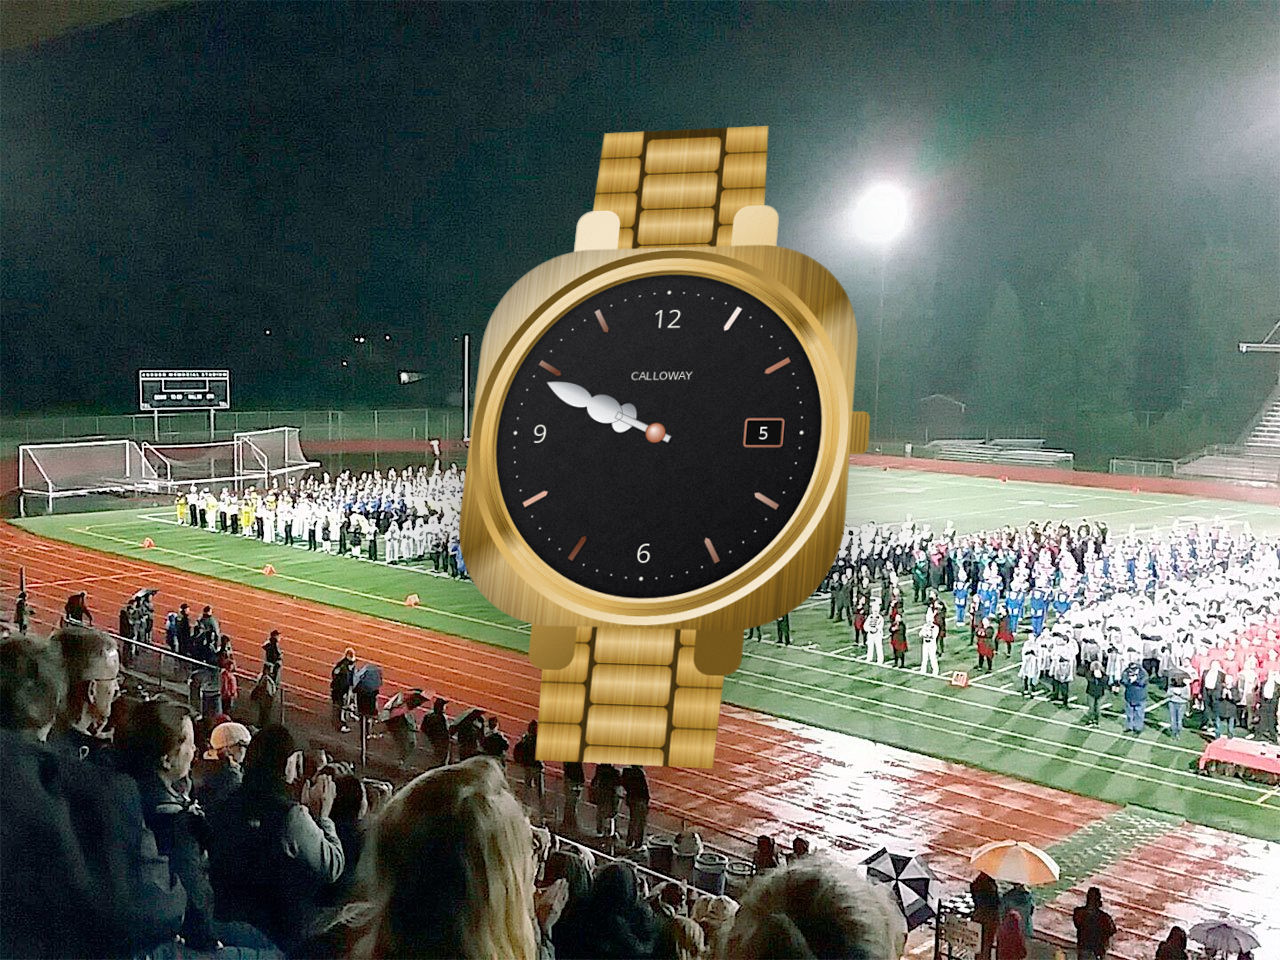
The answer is 9:49
